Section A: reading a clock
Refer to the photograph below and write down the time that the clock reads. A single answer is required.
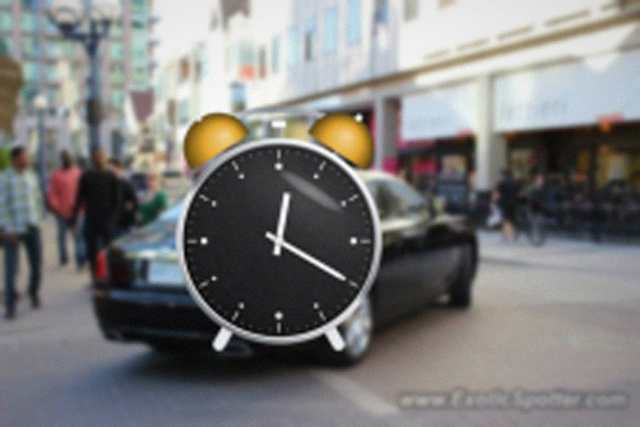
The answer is 12:20
